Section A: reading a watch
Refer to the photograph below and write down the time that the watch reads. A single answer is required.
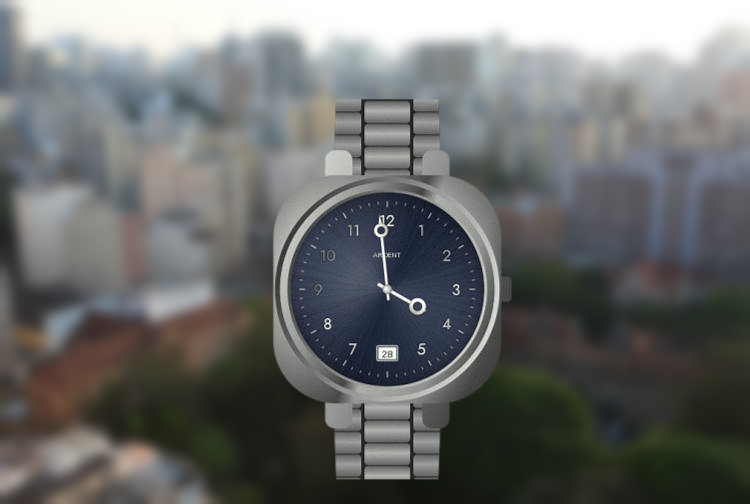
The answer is 3:59
